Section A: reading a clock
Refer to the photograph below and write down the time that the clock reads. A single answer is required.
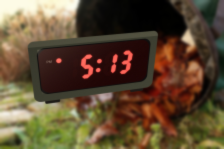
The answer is 5:13
